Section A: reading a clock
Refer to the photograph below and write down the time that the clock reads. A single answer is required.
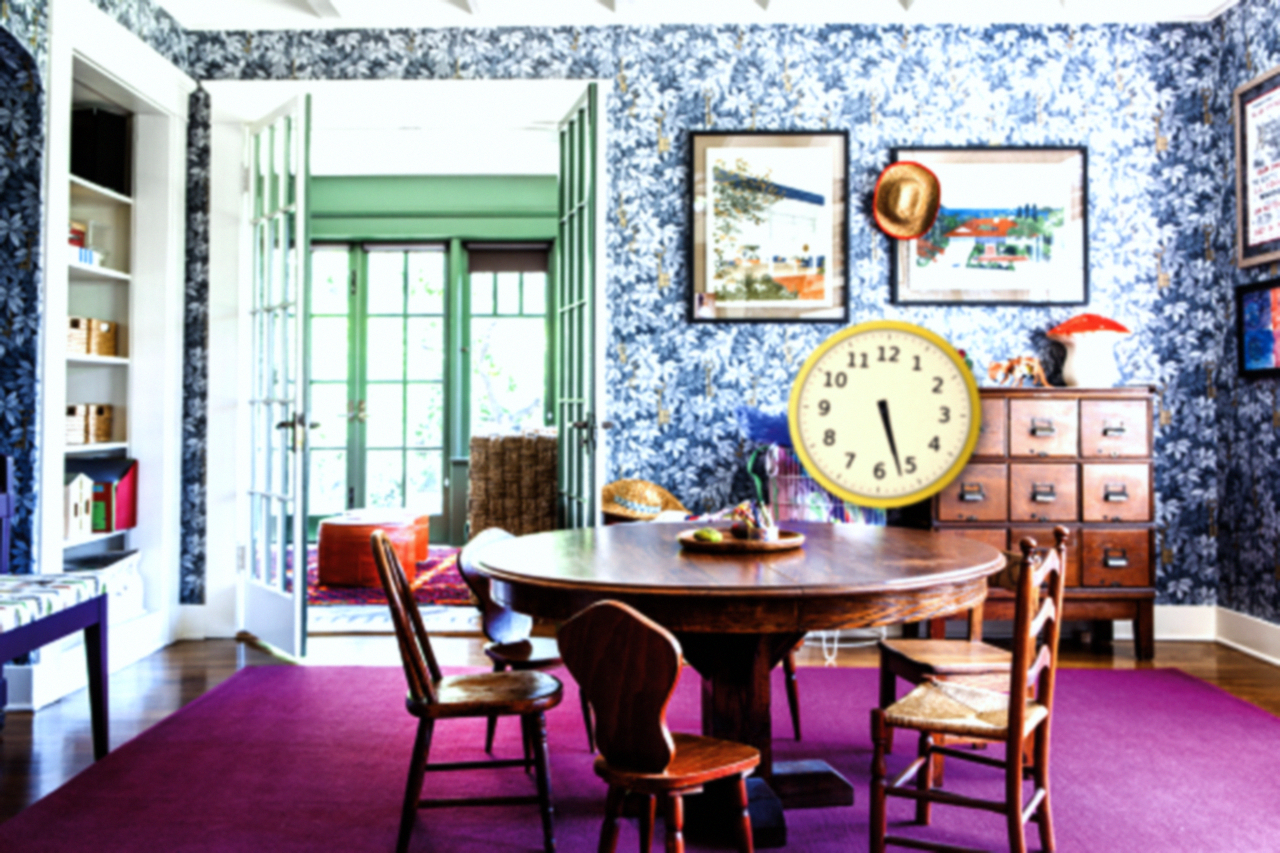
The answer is 5:27
